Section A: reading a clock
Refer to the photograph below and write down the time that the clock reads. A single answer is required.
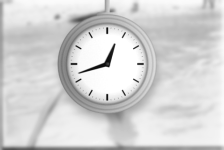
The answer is 12:42
